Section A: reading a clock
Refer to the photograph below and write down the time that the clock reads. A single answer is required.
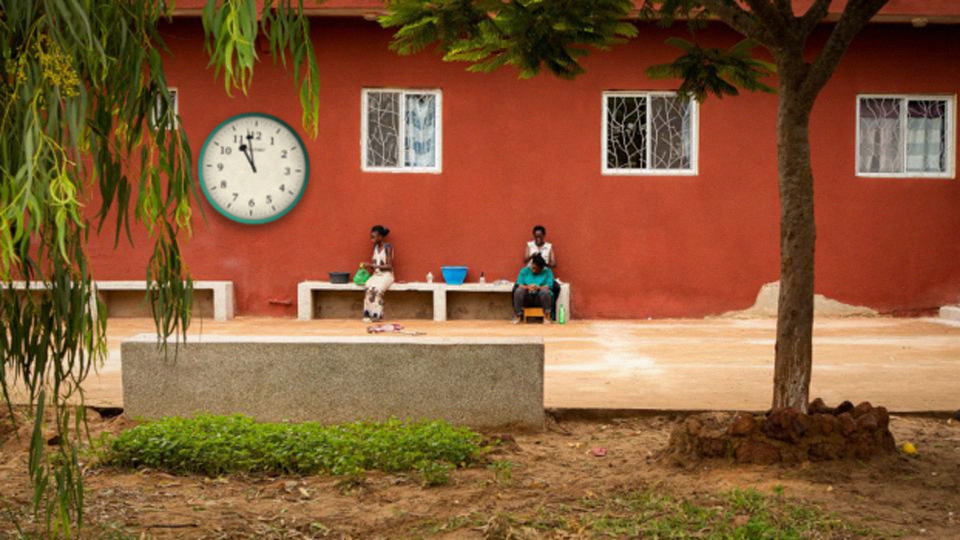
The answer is 10:58
